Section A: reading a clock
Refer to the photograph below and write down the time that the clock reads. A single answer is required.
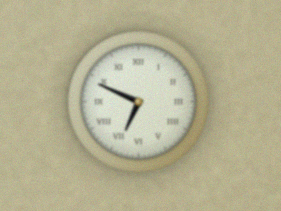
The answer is 6:49
